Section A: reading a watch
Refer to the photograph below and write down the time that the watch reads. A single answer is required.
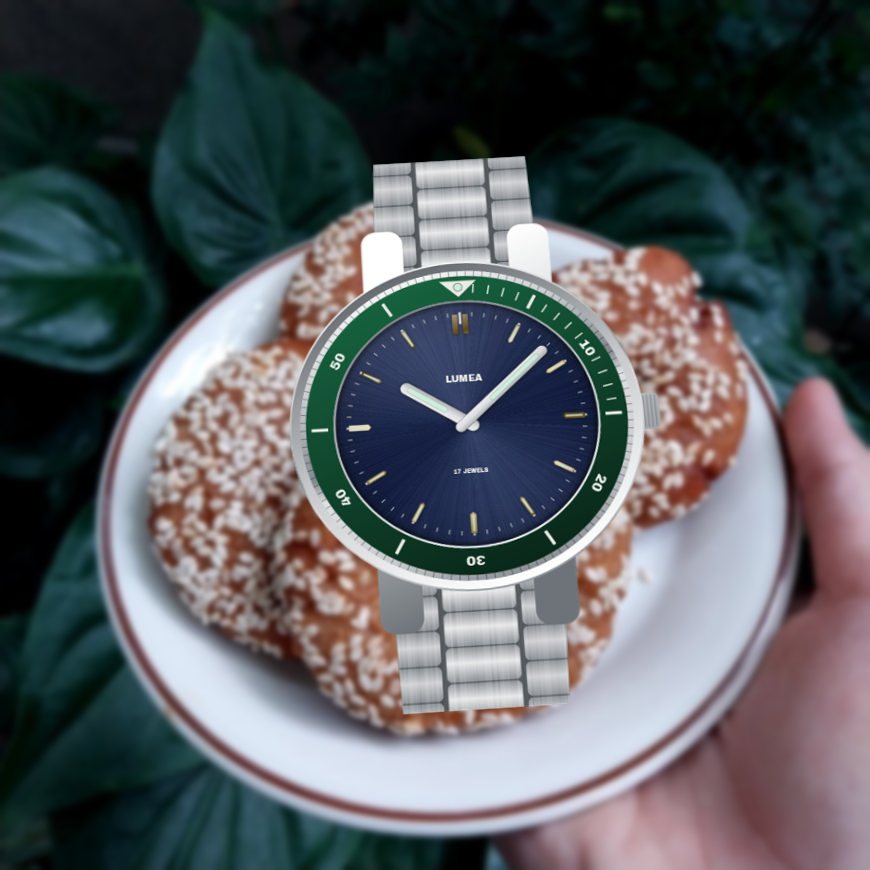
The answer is 10:08
